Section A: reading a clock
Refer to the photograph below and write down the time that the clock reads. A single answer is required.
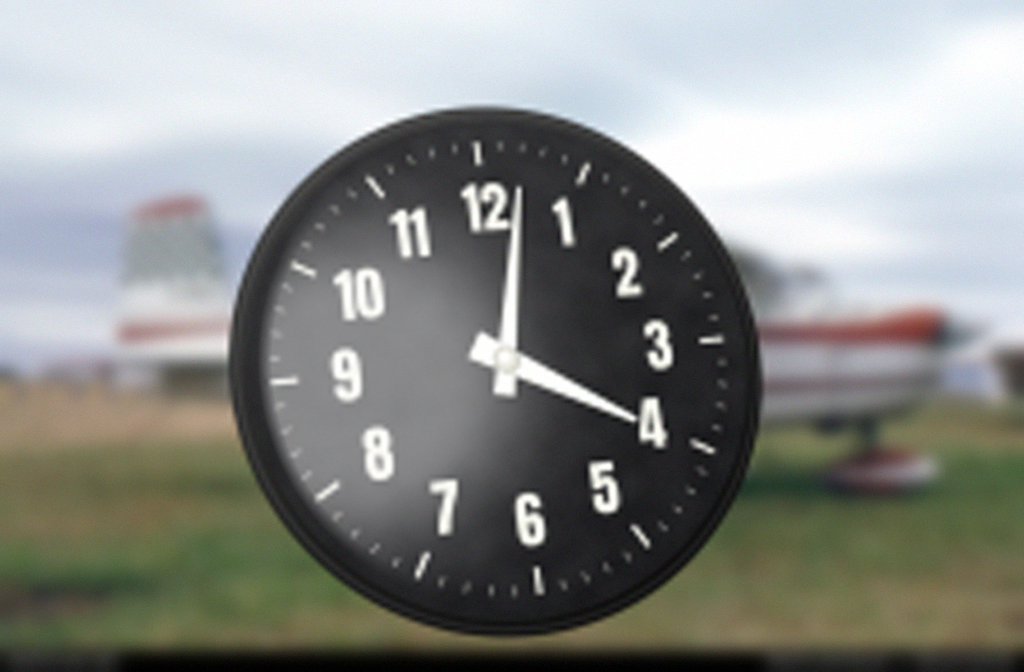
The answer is 4:02
